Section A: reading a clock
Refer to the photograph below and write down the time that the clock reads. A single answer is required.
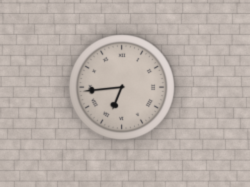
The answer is 6:44
